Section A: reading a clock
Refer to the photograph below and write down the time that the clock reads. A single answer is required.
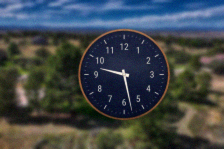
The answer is 9:28
